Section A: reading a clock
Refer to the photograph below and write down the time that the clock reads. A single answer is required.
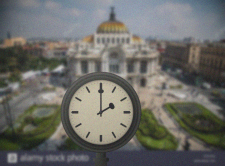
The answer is 2:00
